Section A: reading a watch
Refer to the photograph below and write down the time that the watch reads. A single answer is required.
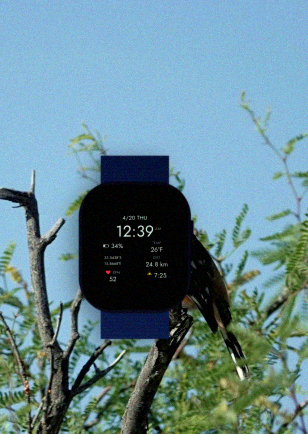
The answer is 12:39
